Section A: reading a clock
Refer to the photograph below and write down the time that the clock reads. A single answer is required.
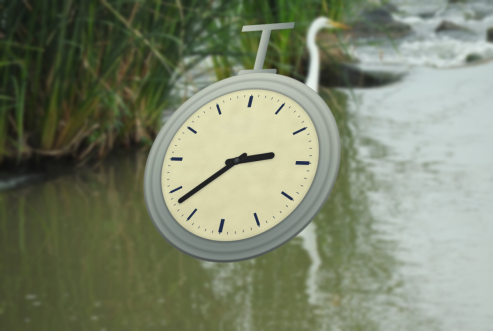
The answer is 2:38
